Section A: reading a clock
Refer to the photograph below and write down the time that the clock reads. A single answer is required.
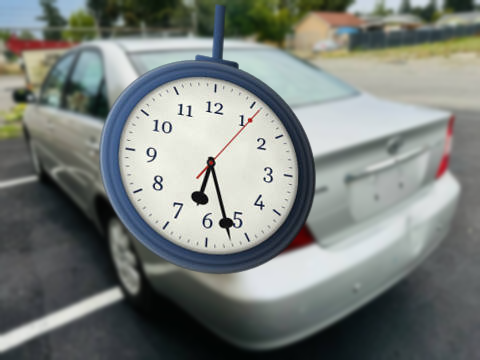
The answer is 6:27:06
